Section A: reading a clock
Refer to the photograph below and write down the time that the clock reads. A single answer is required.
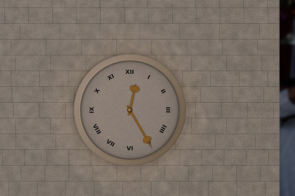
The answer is 12:25
